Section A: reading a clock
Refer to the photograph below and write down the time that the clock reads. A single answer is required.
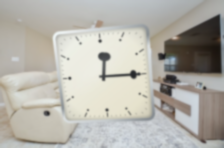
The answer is 12:15
